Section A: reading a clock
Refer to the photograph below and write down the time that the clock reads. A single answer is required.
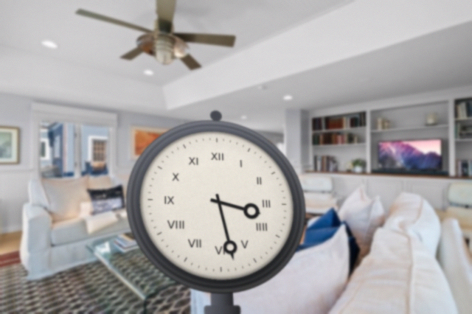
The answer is 3:28
